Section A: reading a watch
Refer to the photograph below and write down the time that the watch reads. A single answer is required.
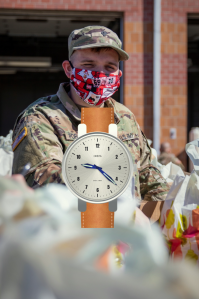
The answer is 9:22
